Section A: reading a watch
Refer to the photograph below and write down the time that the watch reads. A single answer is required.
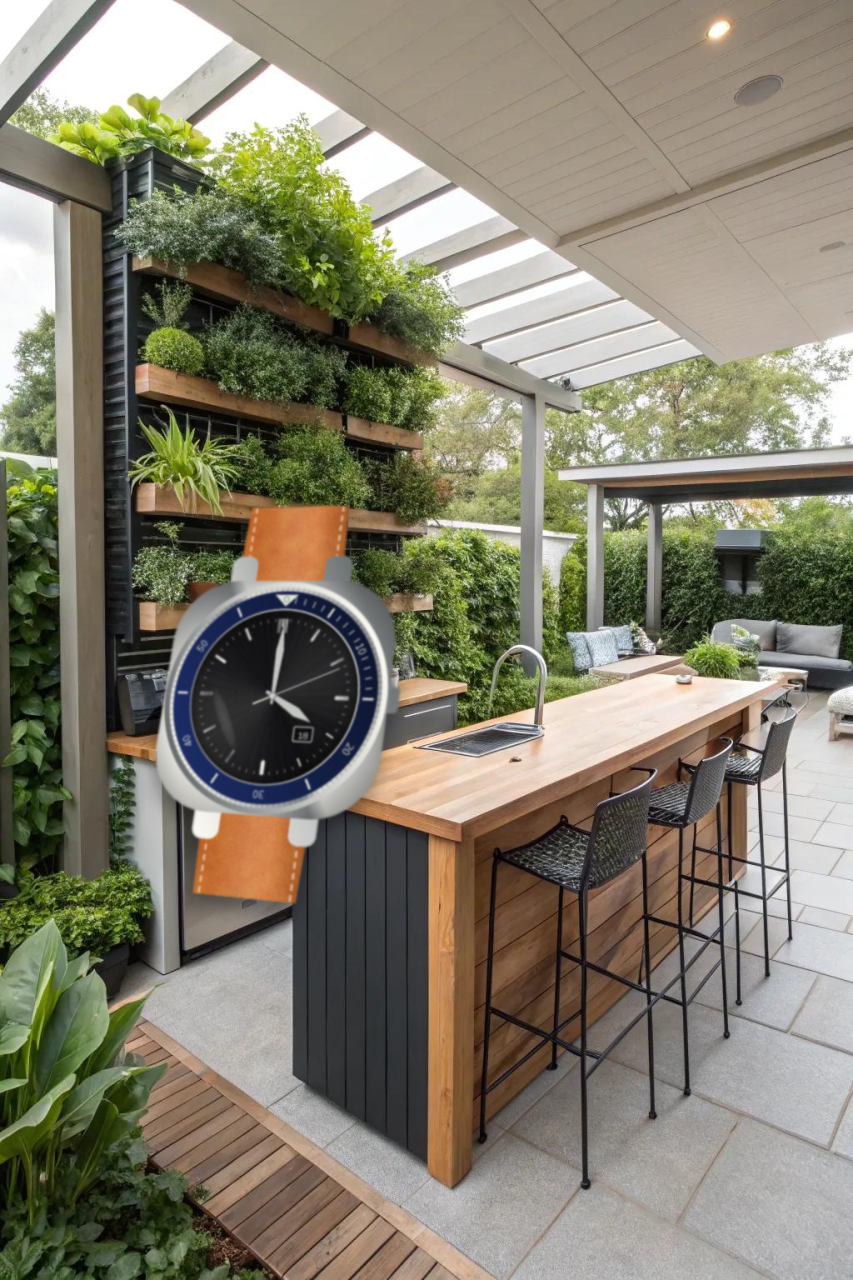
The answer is 4:00:11
